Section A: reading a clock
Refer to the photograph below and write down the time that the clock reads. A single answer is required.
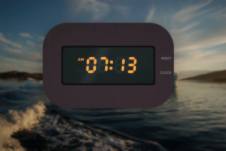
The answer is 7:13
